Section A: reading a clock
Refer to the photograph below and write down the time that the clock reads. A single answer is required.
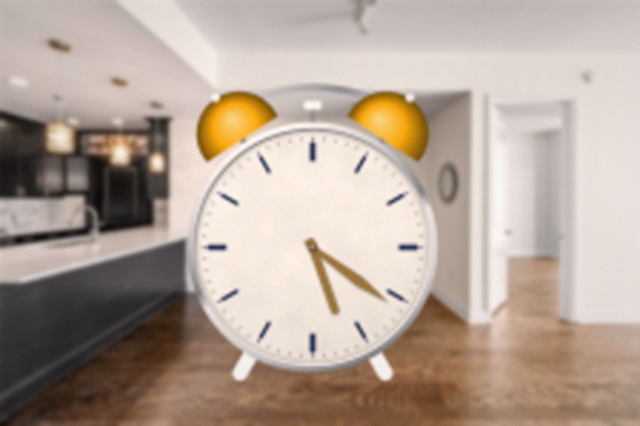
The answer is 5:21
